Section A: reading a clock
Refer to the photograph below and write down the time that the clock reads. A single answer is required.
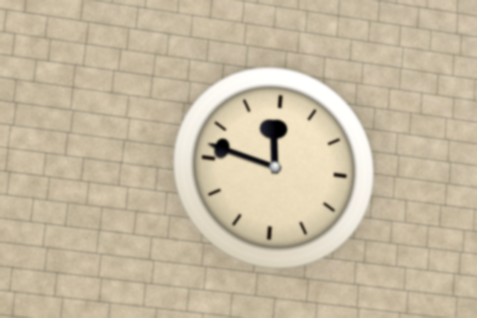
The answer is 11:47
